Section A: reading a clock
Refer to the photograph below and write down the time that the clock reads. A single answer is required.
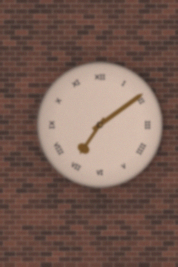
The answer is 7:09
